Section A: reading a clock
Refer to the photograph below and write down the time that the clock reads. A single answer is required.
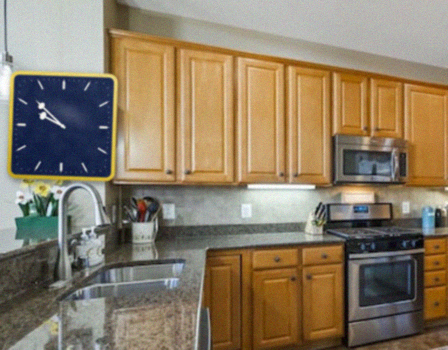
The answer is 9:52
